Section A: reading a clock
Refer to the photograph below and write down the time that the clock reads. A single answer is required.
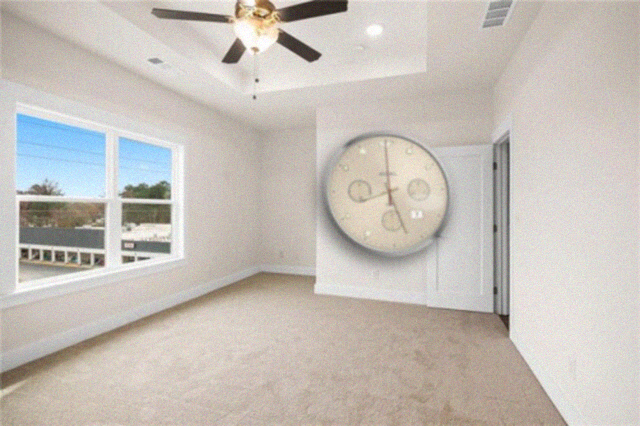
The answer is 8:27
